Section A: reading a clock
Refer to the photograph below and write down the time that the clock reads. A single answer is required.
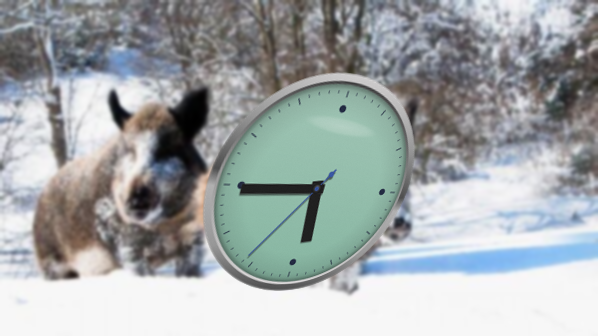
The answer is 5:44:36
